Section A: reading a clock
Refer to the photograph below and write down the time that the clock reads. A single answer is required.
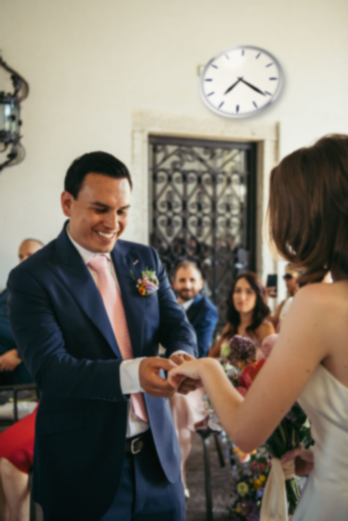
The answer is 7:21
